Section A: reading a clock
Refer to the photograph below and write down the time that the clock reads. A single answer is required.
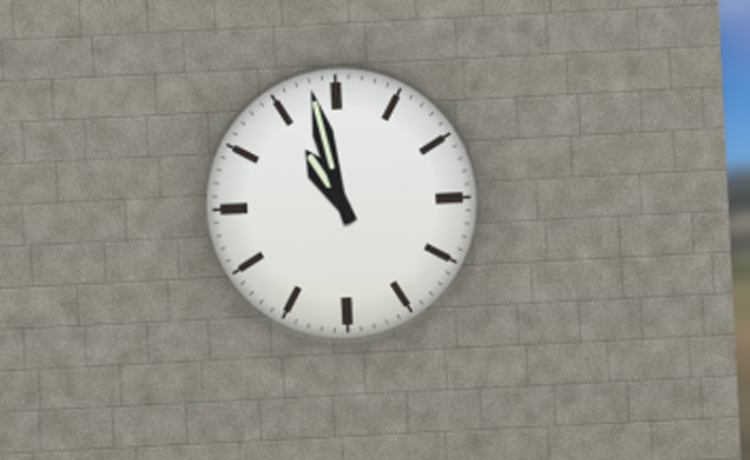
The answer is 10:58
